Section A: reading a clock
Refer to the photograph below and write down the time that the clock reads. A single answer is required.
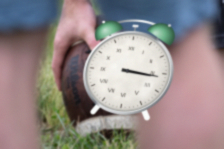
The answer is 3:16
